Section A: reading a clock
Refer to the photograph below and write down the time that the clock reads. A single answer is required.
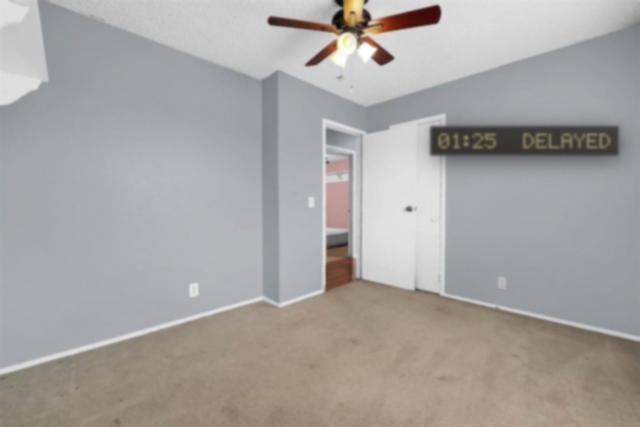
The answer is 1:25
